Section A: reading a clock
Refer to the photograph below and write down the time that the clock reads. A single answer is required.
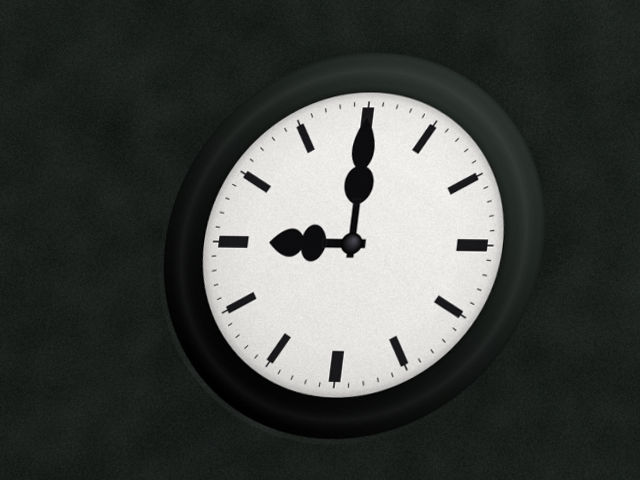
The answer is 9:00
